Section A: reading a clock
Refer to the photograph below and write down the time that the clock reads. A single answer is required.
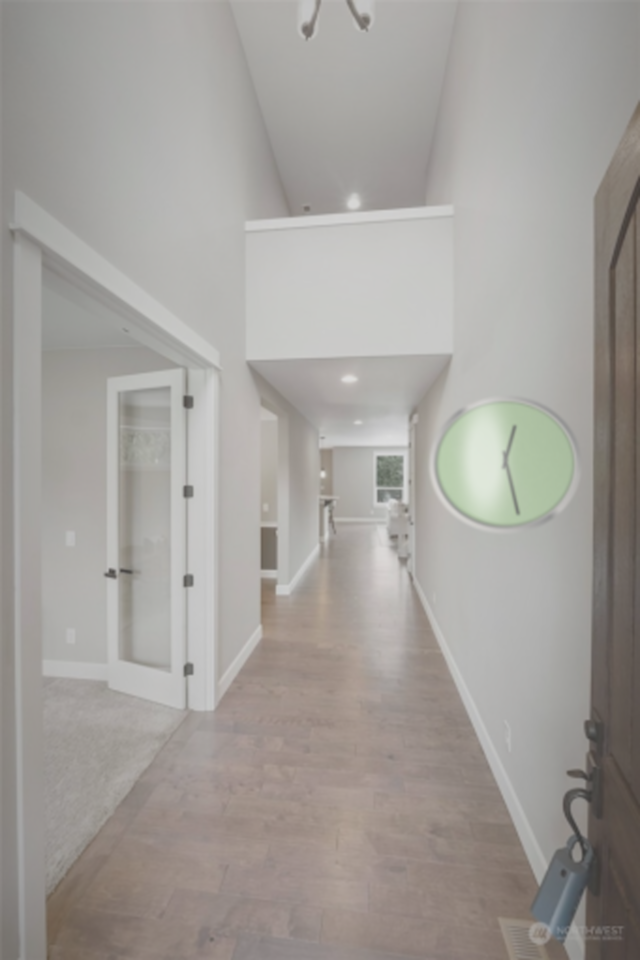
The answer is 12:28
